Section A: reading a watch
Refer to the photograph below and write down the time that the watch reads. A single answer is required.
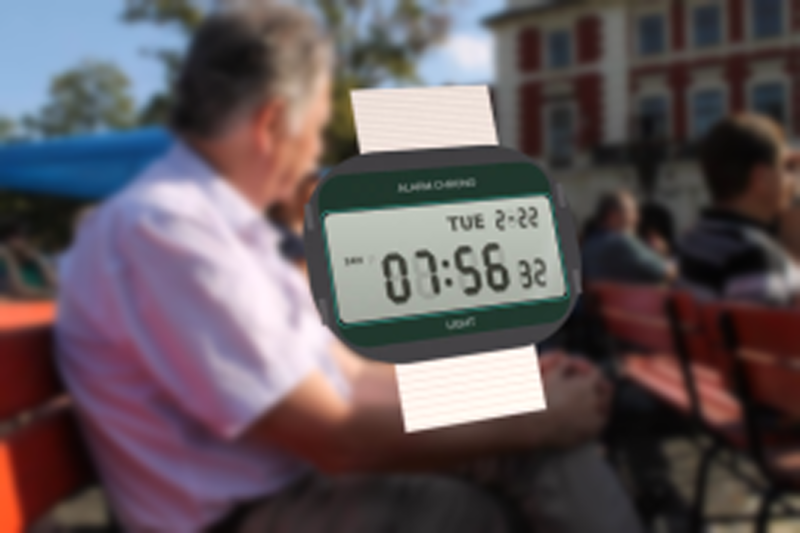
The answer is 7:56:32
